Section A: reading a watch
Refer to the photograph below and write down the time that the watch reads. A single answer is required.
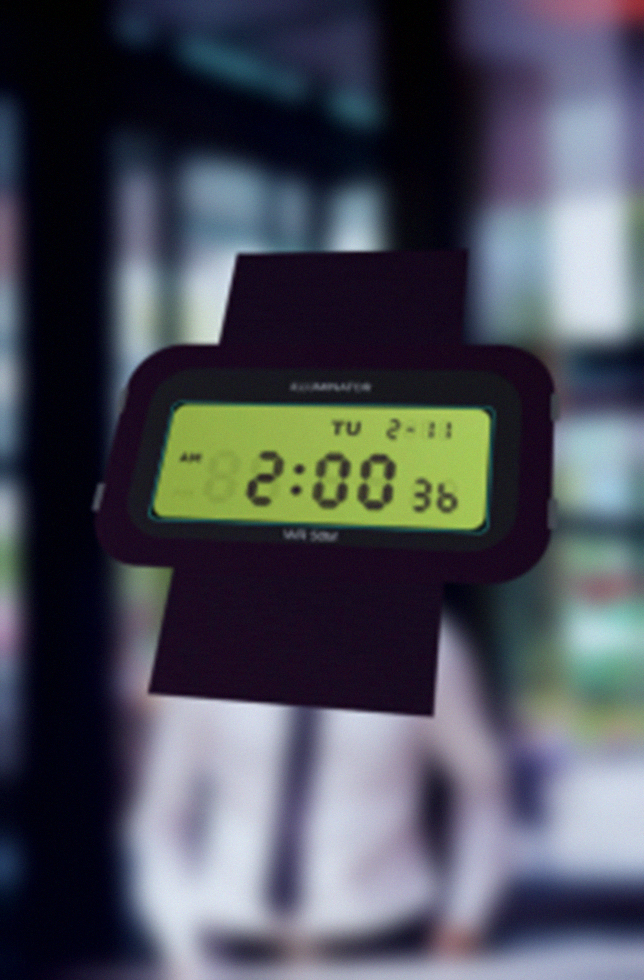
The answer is 2:00:36
